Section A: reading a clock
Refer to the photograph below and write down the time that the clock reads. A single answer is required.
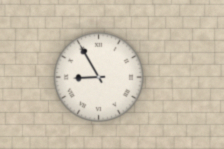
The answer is 8:55
